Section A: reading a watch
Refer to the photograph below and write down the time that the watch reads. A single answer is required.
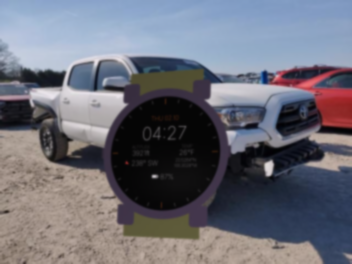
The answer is 4:27
